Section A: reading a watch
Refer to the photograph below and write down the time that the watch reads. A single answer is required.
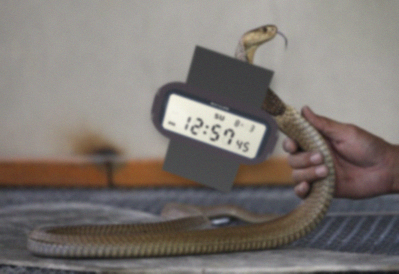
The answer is 12:57
